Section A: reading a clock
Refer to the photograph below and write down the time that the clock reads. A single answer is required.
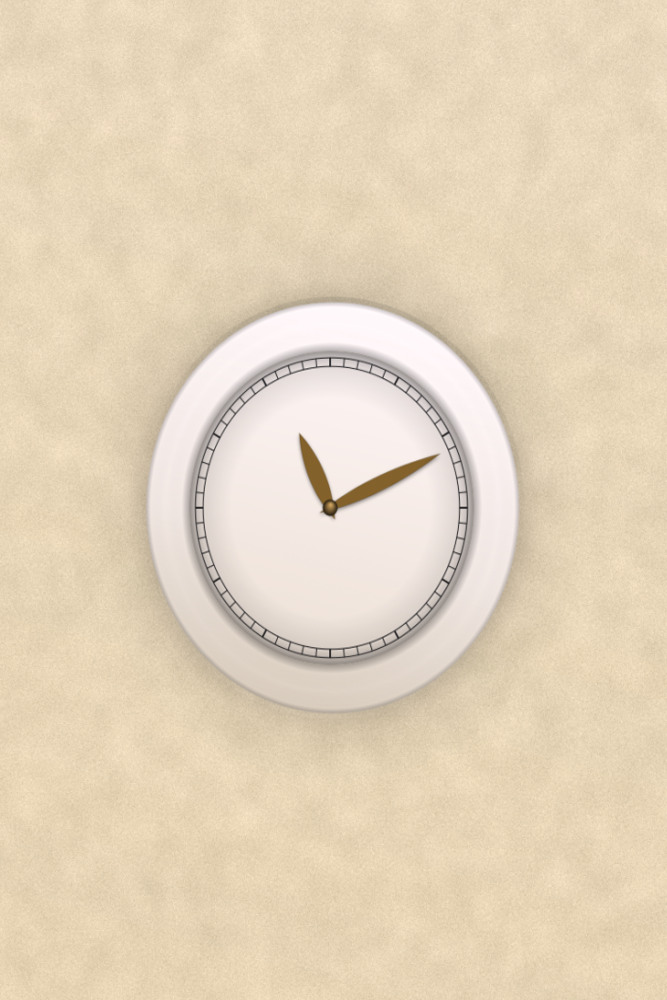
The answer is 11:11
